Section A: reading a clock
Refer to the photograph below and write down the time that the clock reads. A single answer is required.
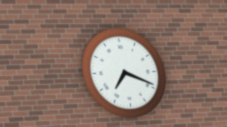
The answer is 7:19
